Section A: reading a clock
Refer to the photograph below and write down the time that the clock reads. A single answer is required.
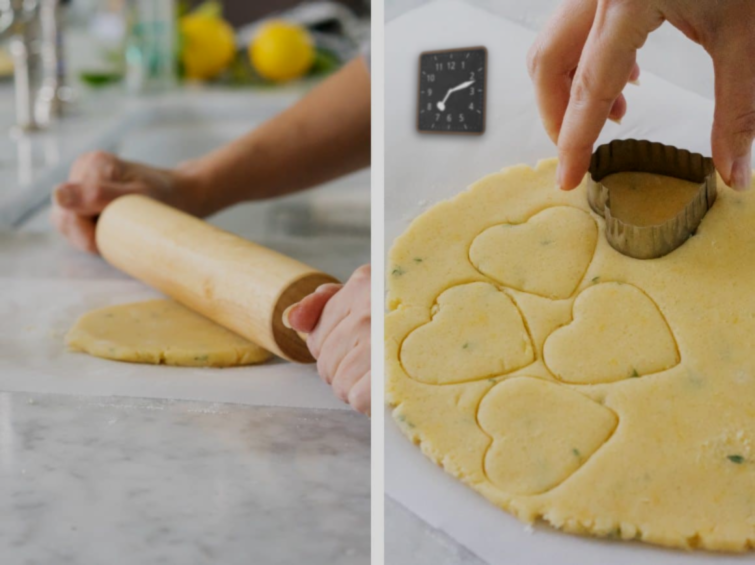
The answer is 7:12
